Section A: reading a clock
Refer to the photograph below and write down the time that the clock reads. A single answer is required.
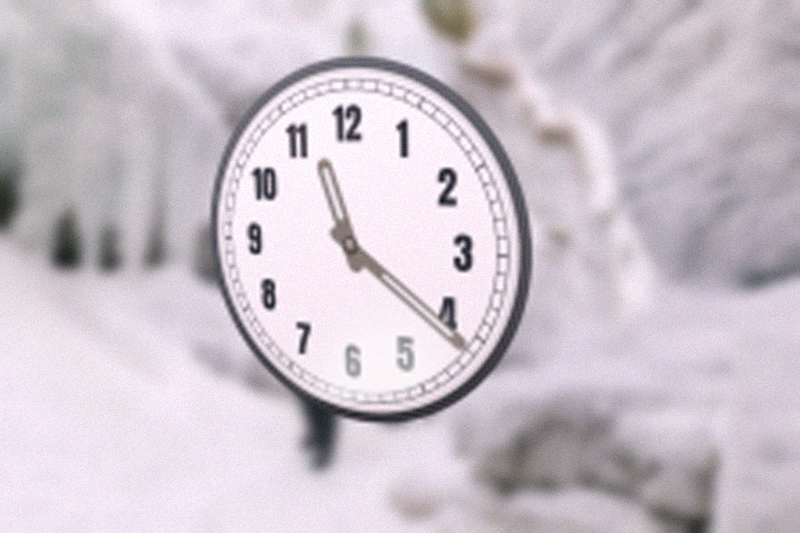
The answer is 11:21
